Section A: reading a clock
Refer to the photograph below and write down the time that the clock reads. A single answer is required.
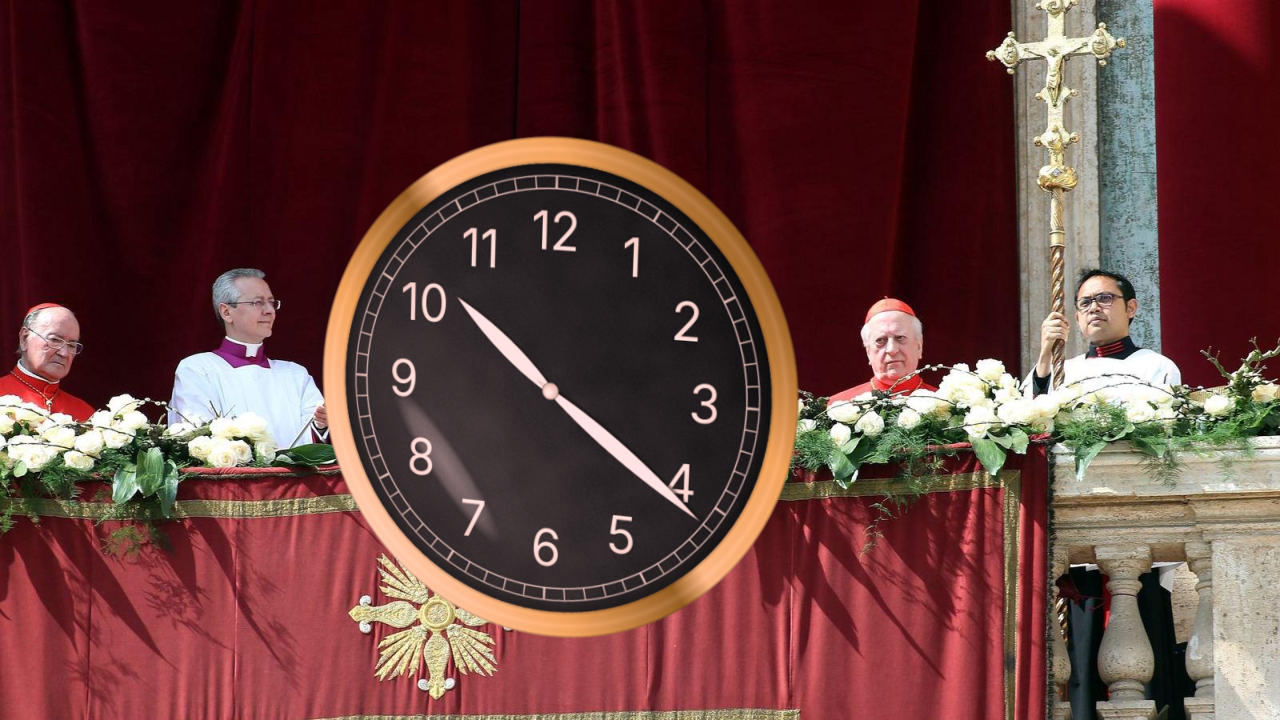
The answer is 10:21
